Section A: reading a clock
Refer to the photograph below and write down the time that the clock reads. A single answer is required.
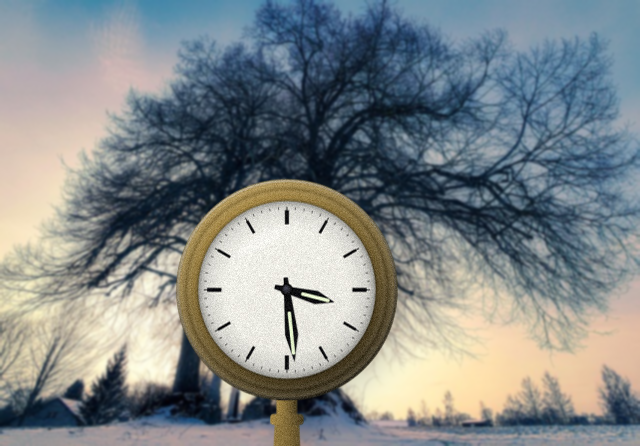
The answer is 3:29
